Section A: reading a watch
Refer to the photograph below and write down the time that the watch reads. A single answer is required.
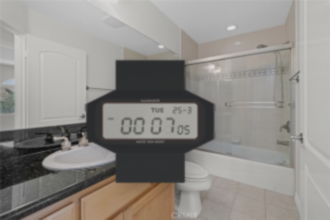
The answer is 0:07
